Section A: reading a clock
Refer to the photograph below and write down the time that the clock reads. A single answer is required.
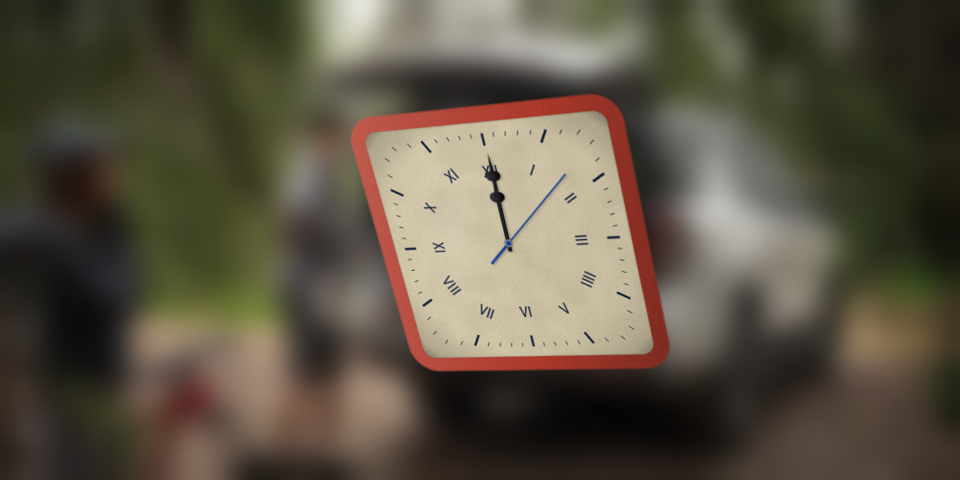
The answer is 12:00:08
